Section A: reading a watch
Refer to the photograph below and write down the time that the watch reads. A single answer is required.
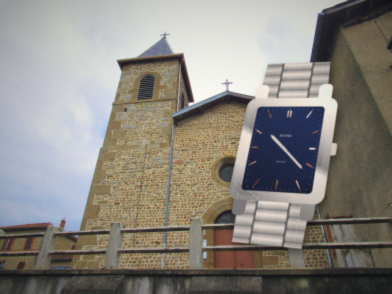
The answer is 10:22
